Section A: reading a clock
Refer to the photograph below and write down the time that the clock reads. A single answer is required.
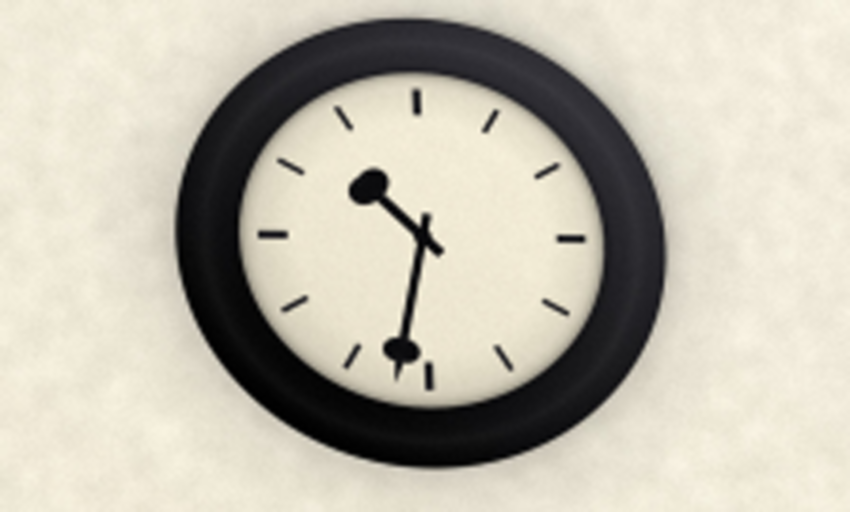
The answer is 10:32
